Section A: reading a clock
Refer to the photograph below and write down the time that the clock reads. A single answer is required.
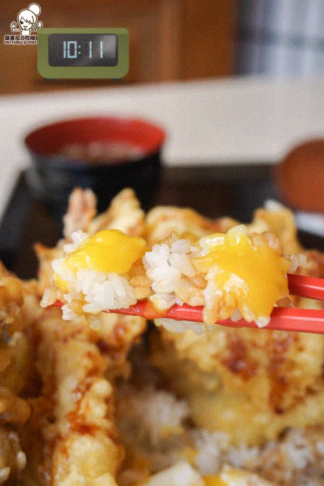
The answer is 10:11
